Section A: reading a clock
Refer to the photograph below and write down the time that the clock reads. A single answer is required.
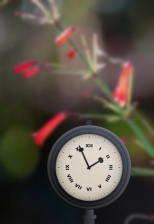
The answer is 1:56
